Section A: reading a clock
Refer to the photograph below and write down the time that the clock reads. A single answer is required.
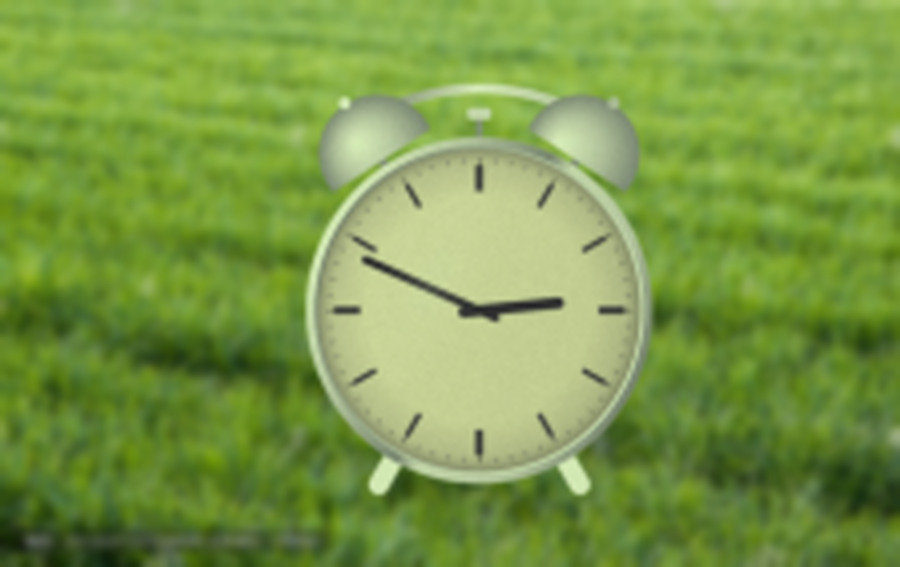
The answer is 2:49
